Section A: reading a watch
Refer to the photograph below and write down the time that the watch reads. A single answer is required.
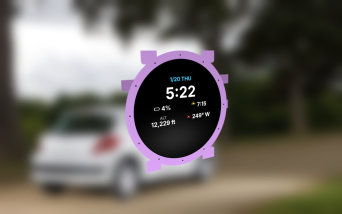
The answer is 5:22
